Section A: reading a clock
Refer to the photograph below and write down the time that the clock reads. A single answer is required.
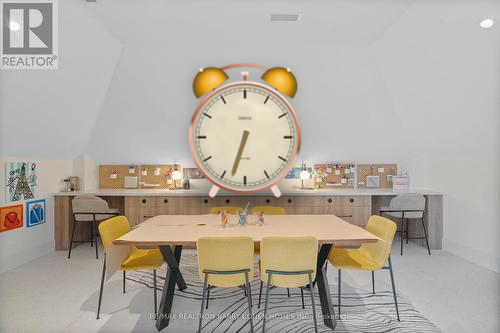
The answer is 6:33
